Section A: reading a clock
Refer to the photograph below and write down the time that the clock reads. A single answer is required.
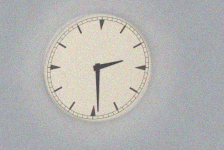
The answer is 2:29
